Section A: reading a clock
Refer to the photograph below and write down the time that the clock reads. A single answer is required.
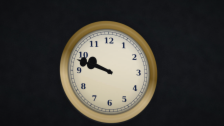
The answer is 9:48
